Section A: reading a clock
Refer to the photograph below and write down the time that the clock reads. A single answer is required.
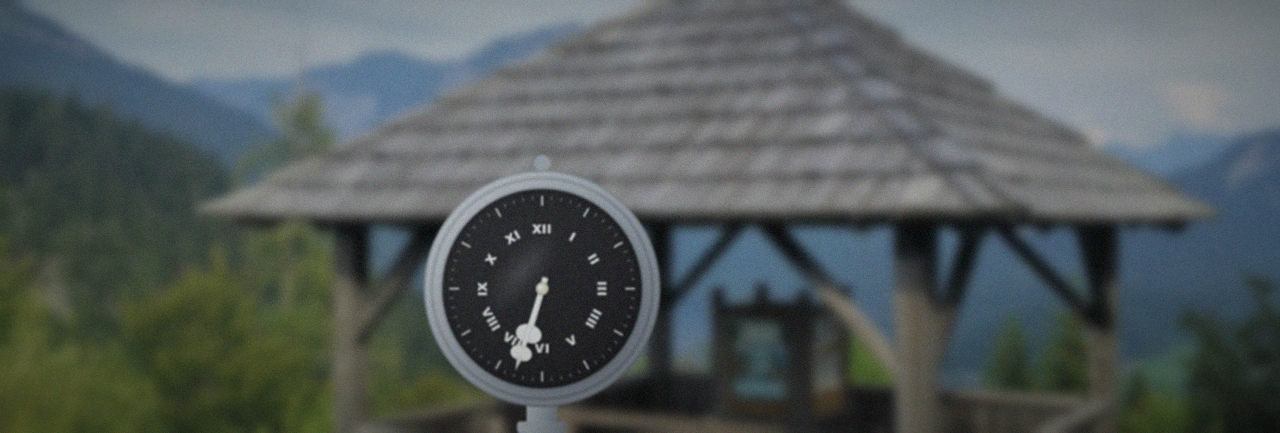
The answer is 6:33
